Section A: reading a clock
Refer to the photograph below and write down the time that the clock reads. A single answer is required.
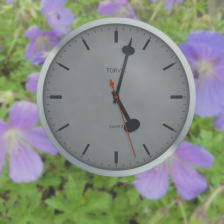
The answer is 5:02:27
